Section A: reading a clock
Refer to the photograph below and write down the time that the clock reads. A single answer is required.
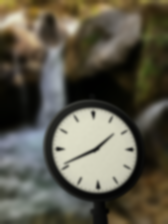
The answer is 1:41
